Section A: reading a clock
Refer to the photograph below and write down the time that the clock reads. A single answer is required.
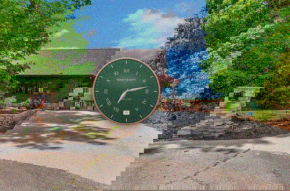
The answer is 7:13
